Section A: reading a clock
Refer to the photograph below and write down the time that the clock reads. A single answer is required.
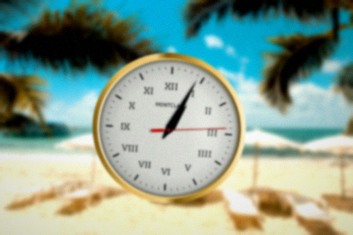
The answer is 1:04:14
